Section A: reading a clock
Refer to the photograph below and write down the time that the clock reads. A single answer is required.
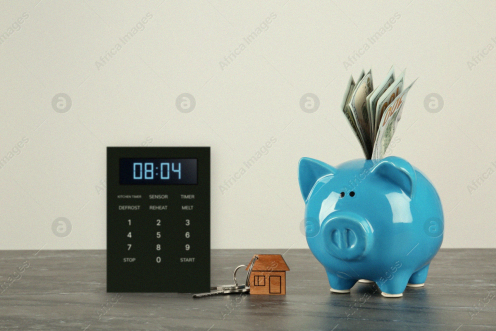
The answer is 8:04
